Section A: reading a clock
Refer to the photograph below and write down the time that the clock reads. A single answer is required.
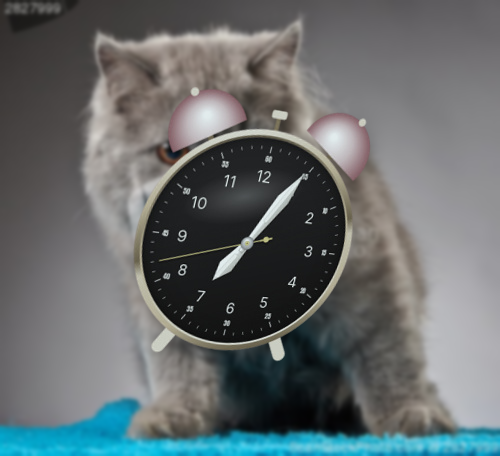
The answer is 7:04:42
